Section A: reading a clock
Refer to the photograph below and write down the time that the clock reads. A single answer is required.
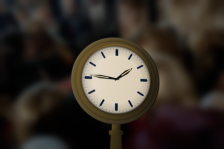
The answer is 1:46
